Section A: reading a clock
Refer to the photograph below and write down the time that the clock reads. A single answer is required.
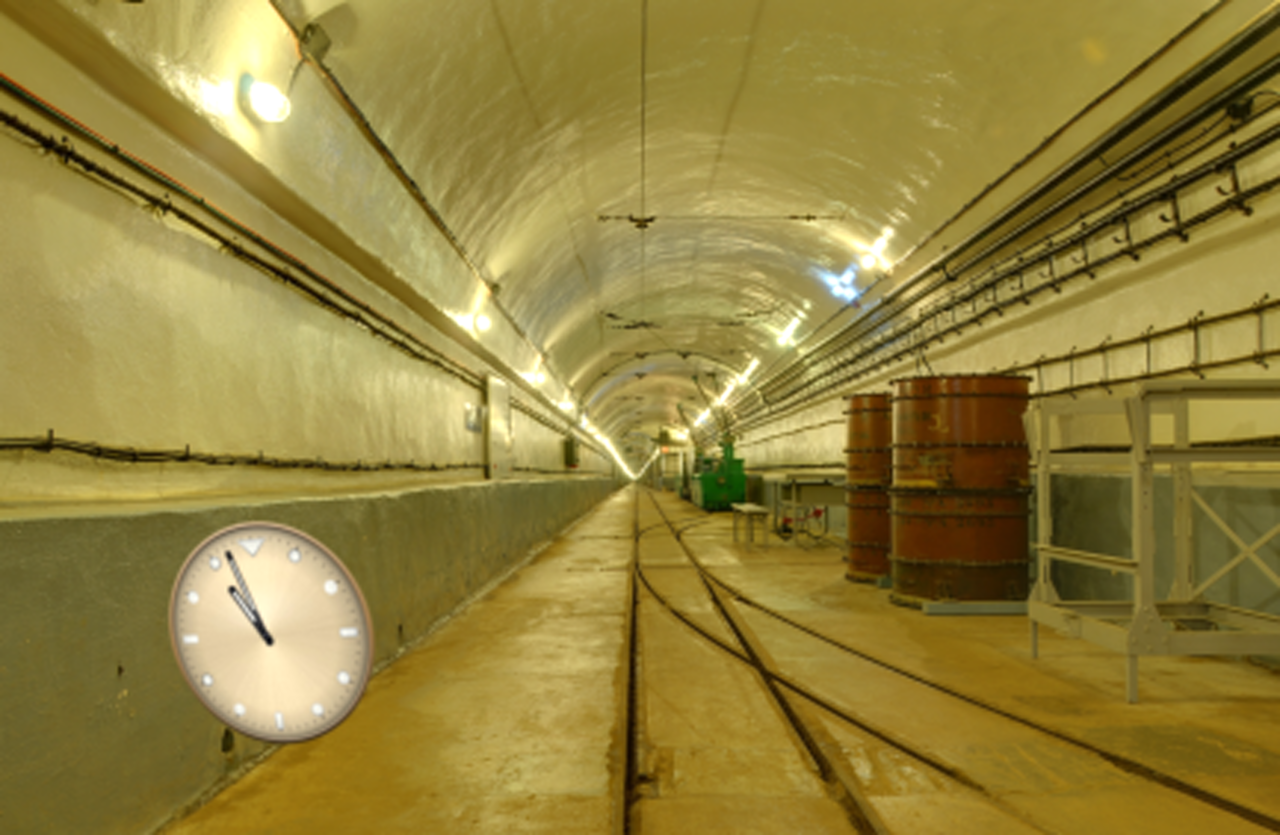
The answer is 10:57
